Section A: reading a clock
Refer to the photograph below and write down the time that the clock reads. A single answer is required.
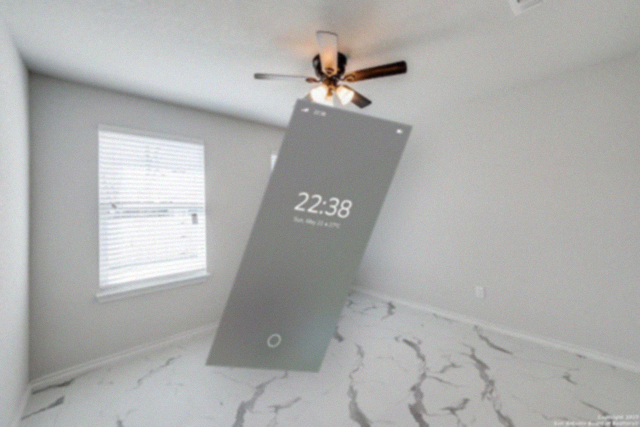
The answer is 22:38
